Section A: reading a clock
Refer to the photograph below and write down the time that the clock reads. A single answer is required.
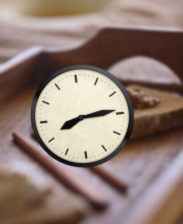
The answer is 8:14
